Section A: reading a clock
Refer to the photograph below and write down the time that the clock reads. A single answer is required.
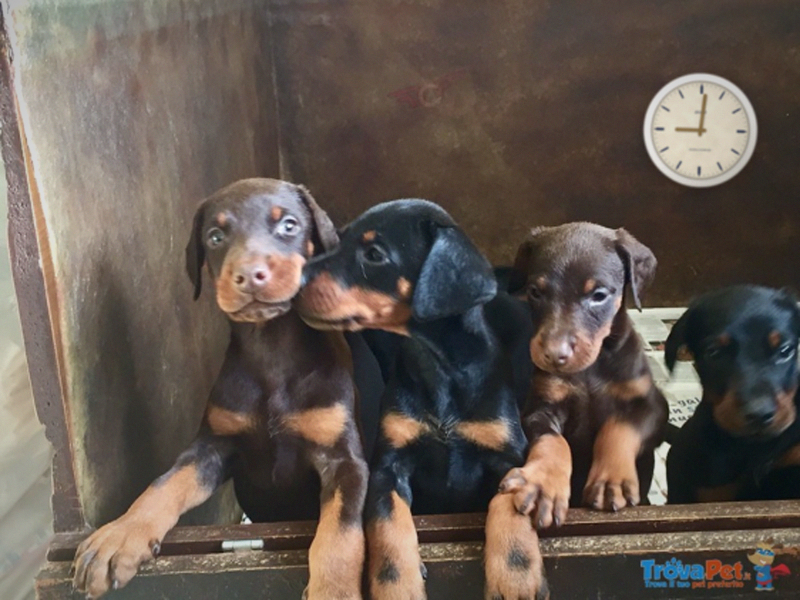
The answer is 9:01
